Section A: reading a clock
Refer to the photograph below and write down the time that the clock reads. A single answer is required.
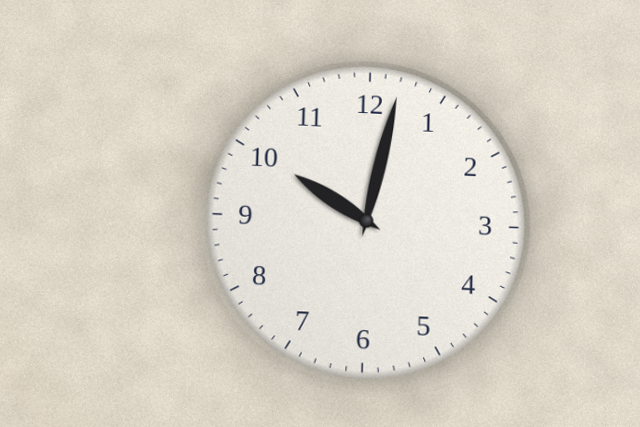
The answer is 10:02
